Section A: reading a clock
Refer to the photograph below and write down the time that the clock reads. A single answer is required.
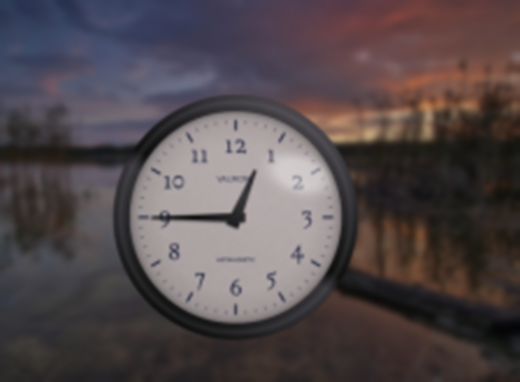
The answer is 12:45
